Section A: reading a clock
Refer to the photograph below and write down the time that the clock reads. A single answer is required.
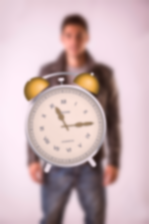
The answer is 11:15
